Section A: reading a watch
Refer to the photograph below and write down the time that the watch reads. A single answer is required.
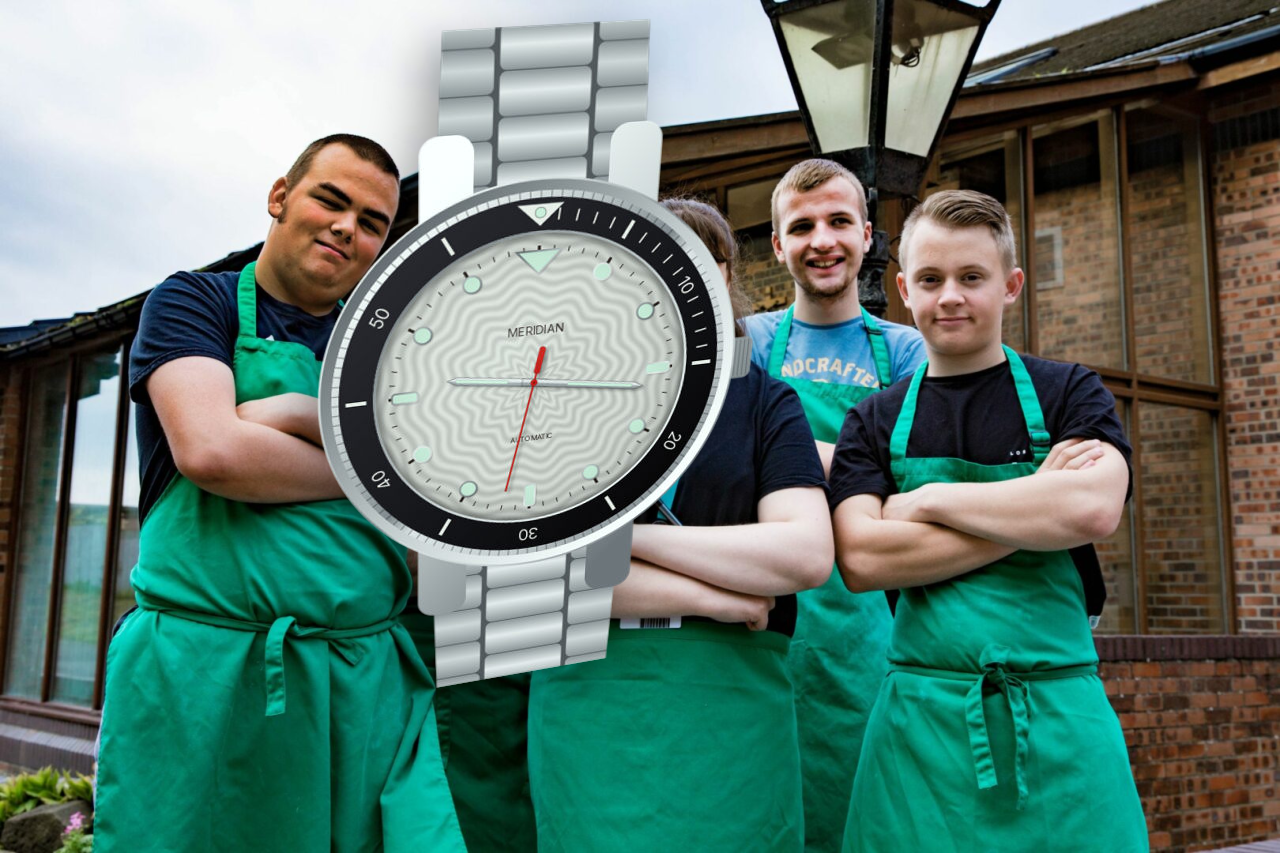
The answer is 9:16:32
